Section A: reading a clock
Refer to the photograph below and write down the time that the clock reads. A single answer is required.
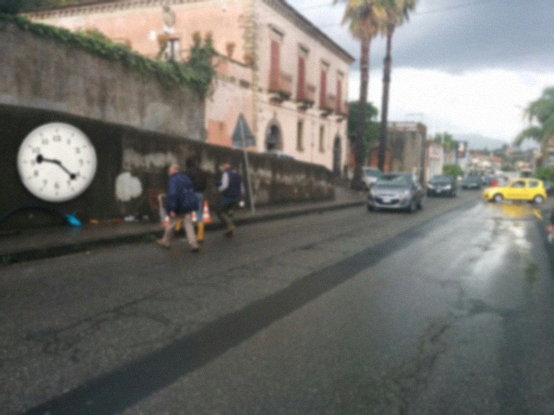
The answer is 9:22
